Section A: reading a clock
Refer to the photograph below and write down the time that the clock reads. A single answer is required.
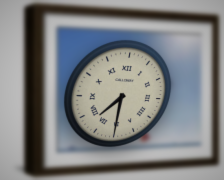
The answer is 7:30
